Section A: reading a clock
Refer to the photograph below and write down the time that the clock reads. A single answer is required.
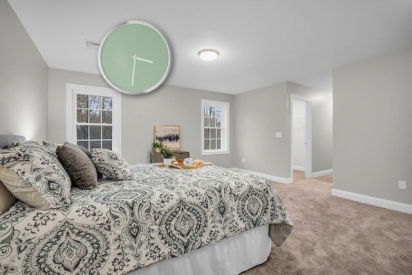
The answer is 3:31
